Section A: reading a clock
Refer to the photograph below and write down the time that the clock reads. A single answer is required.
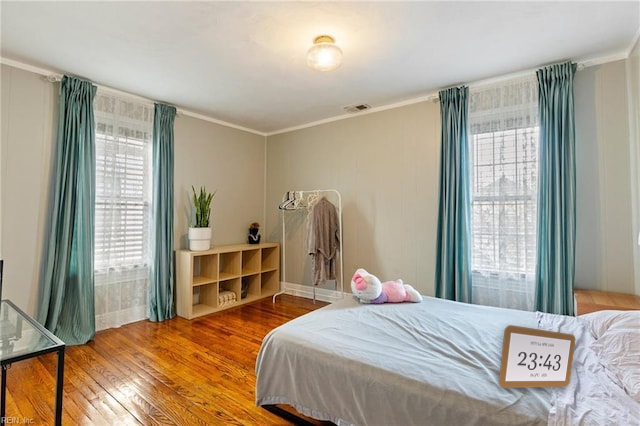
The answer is 23:43
